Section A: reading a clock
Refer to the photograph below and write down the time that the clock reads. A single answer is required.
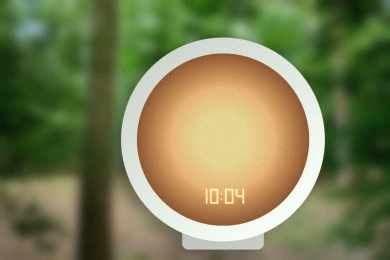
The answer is 10:04
